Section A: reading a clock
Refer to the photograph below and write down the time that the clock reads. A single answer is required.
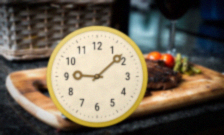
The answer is 9:08
